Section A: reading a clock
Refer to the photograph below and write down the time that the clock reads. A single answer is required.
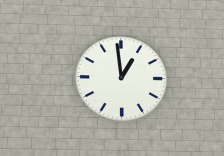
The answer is 12:59
